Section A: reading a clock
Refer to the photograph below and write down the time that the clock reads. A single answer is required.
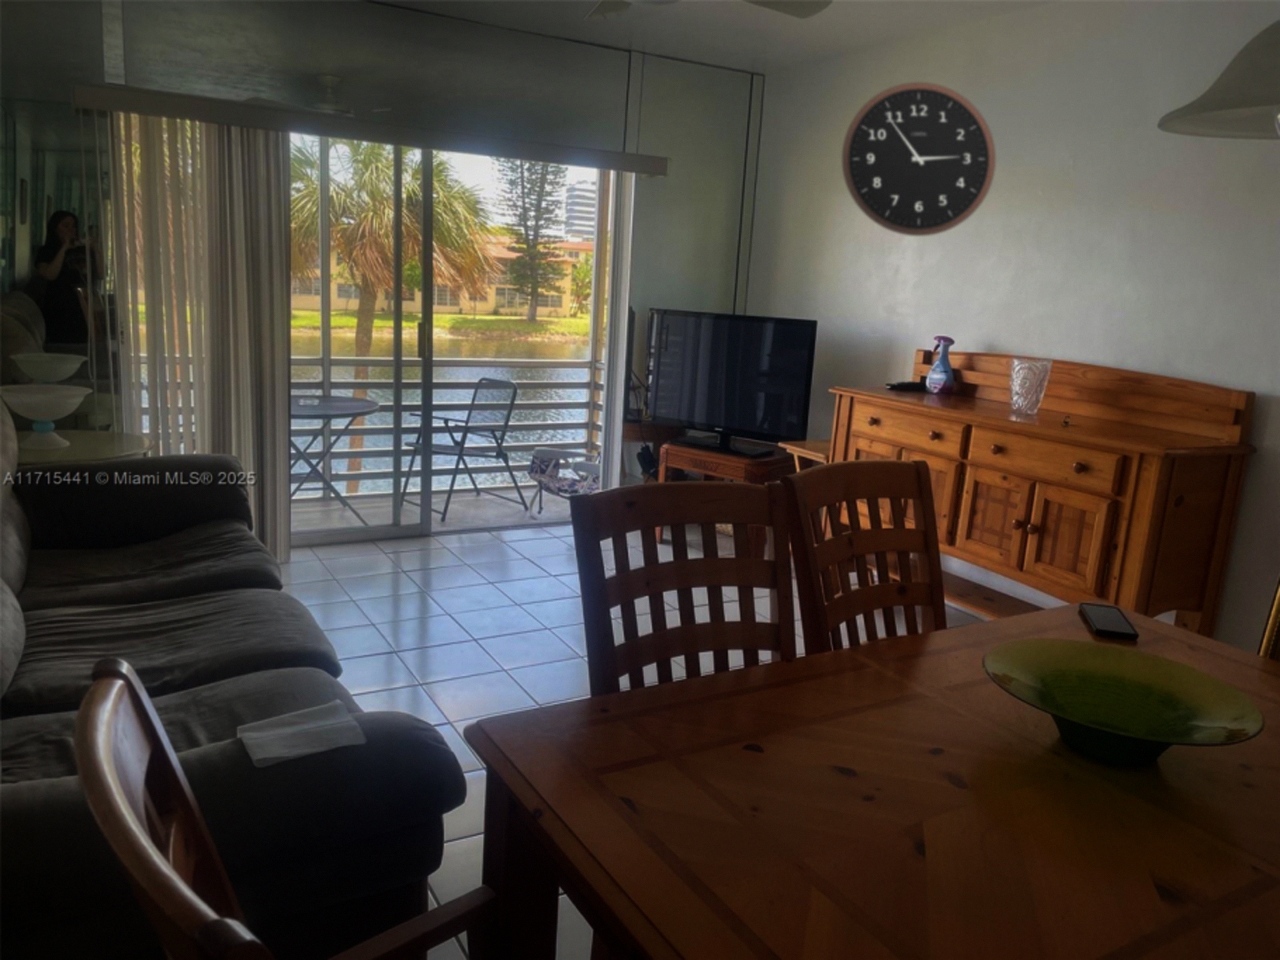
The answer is 2:54
